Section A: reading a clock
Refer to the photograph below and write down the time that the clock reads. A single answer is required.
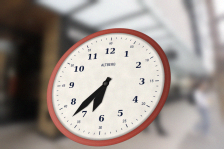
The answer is 6:37
